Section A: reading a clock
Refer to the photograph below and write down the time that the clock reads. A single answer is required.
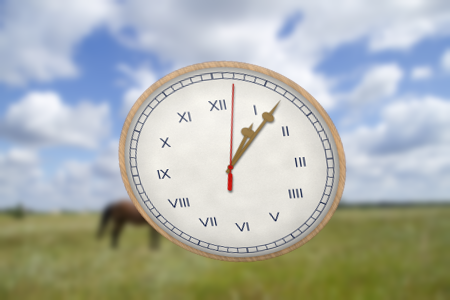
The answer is 1:07:02
